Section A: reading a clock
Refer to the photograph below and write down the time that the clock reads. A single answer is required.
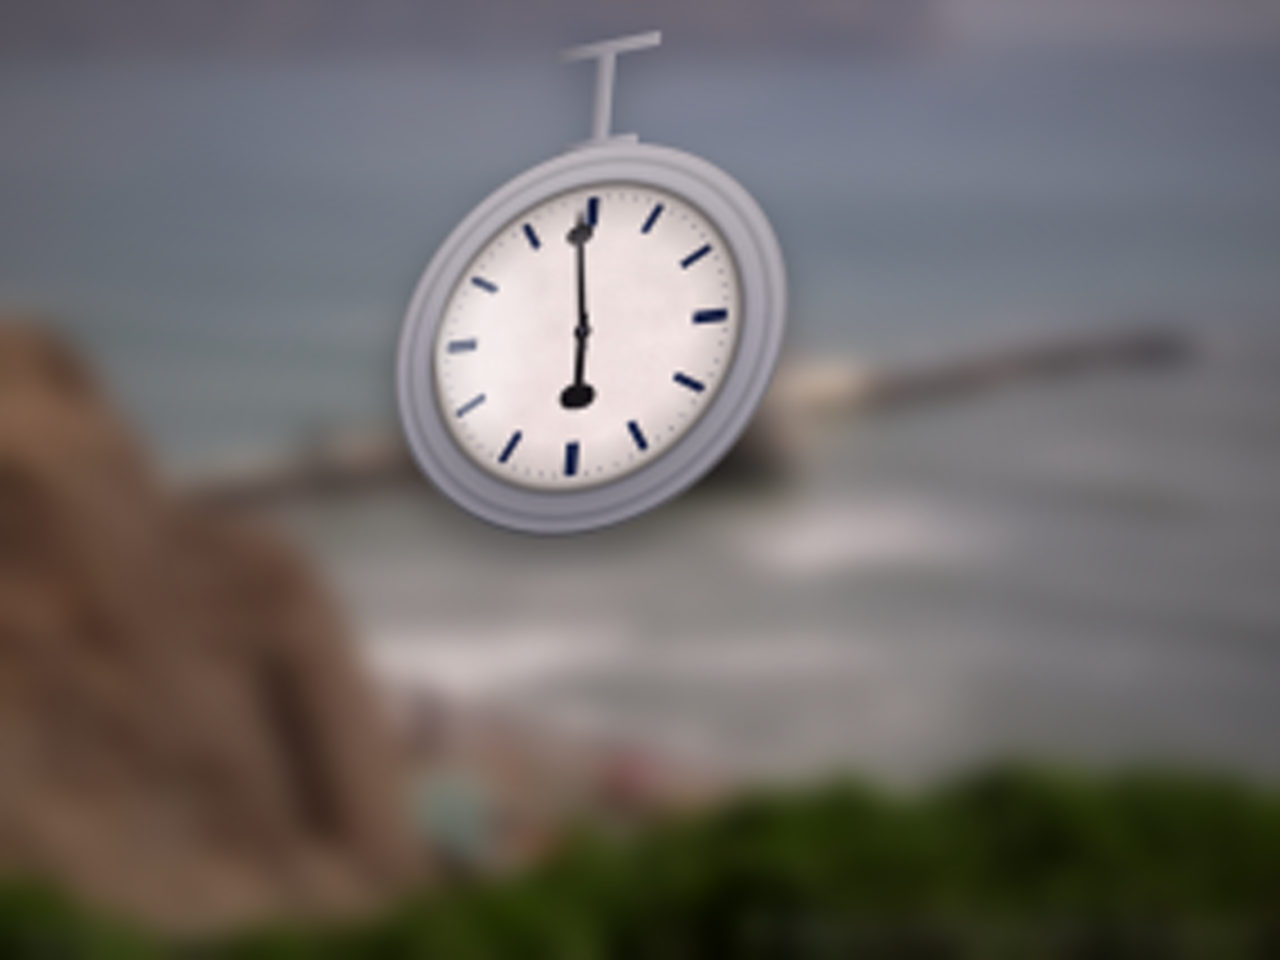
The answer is 5:59
